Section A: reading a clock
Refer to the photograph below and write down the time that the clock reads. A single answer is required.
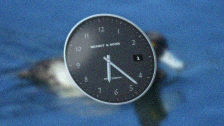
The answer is 6:23
